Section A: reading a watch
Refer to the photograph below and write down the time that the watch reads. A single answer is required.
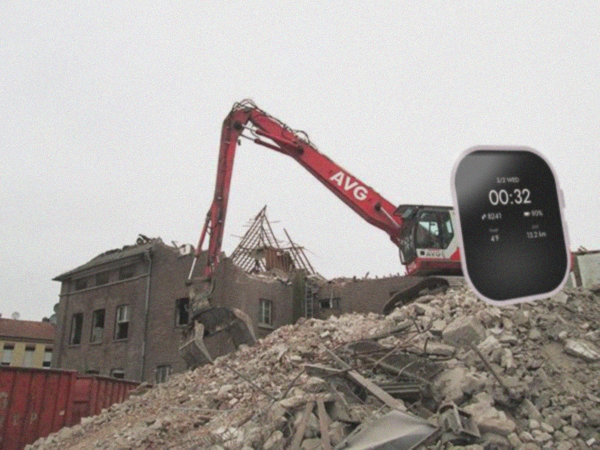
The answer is 0:32
